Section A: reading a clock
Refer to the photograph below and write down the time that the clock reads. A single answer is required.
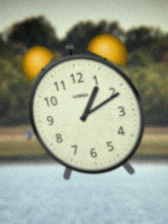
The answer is 1:11
